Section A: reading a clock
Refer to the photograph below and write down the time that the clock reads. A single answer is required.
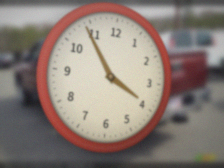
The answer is 3:54
